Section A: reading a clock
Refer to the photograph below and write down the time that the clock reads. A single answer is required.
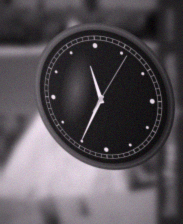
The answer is 11:35:06
